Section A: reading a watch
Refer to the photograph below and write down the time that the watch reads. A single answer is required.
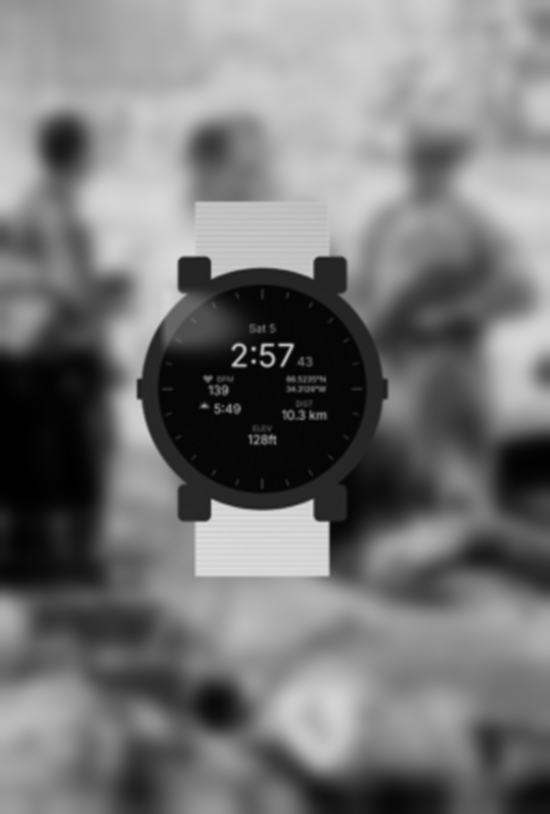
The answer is 2:57
